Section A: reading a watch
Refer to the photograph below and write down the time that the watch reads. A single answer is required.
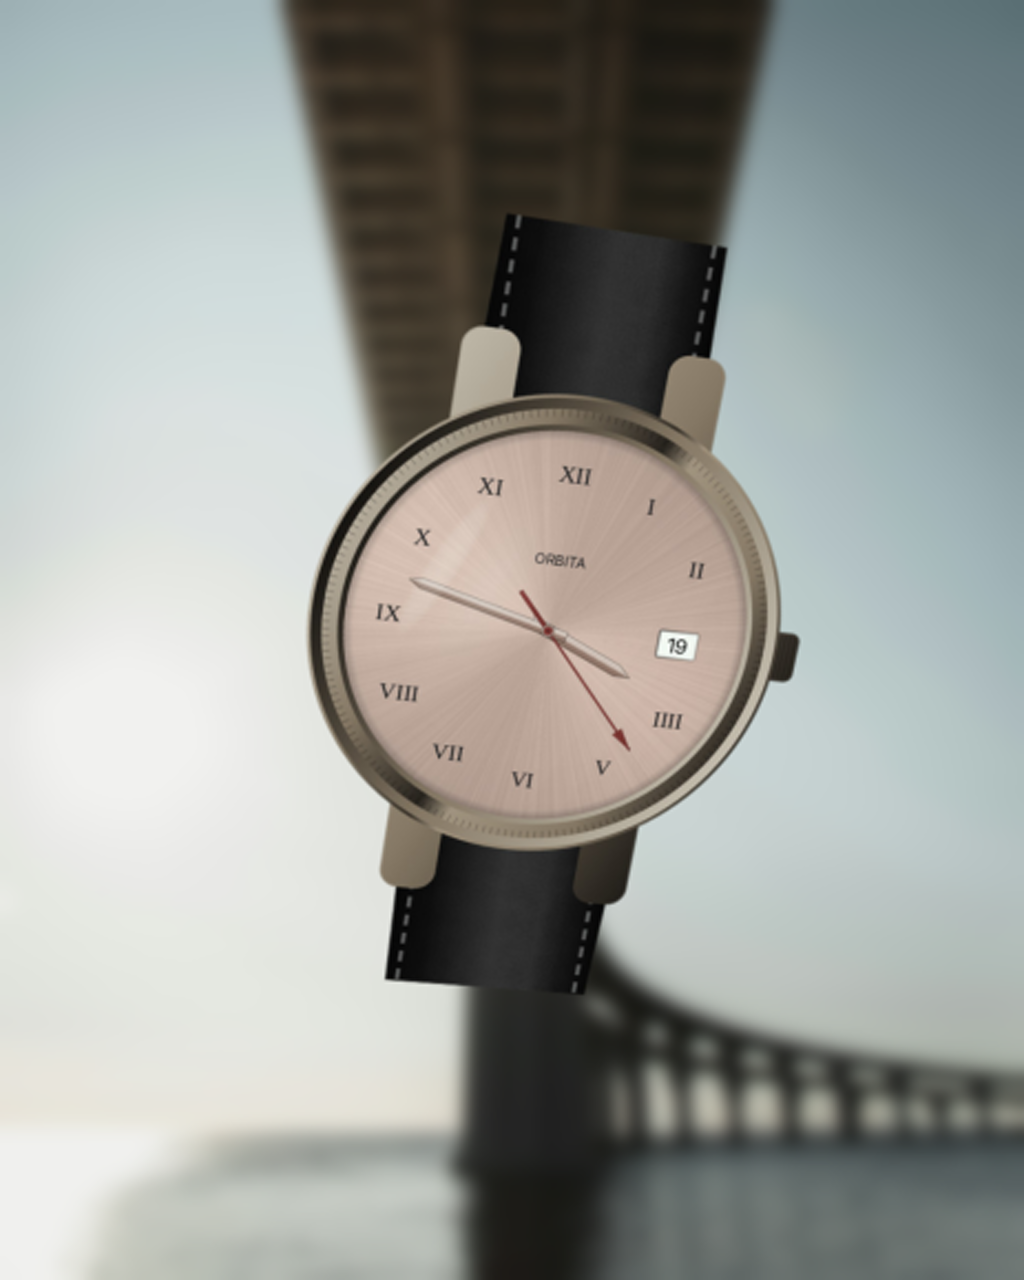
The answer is 3:47:23
